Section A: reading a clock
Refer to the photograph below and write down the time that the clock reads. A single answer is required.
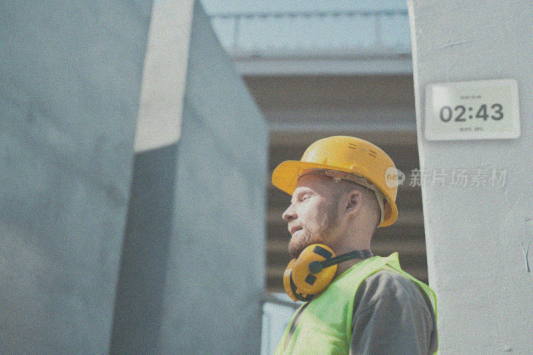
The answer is 2:43
